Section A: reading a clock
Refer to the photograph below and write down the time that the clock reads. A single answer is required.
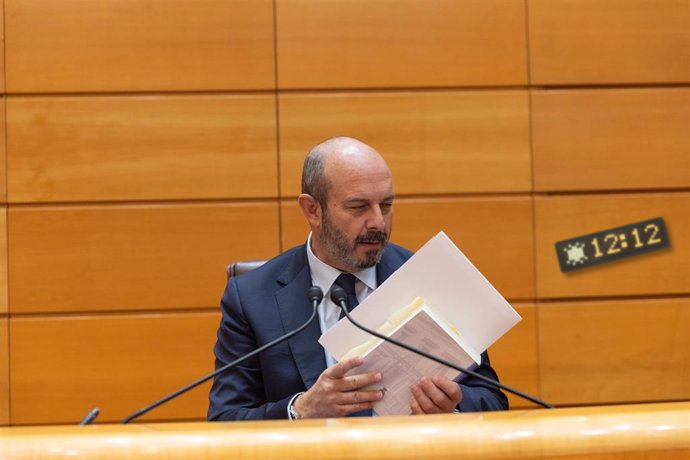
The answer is 12:12
